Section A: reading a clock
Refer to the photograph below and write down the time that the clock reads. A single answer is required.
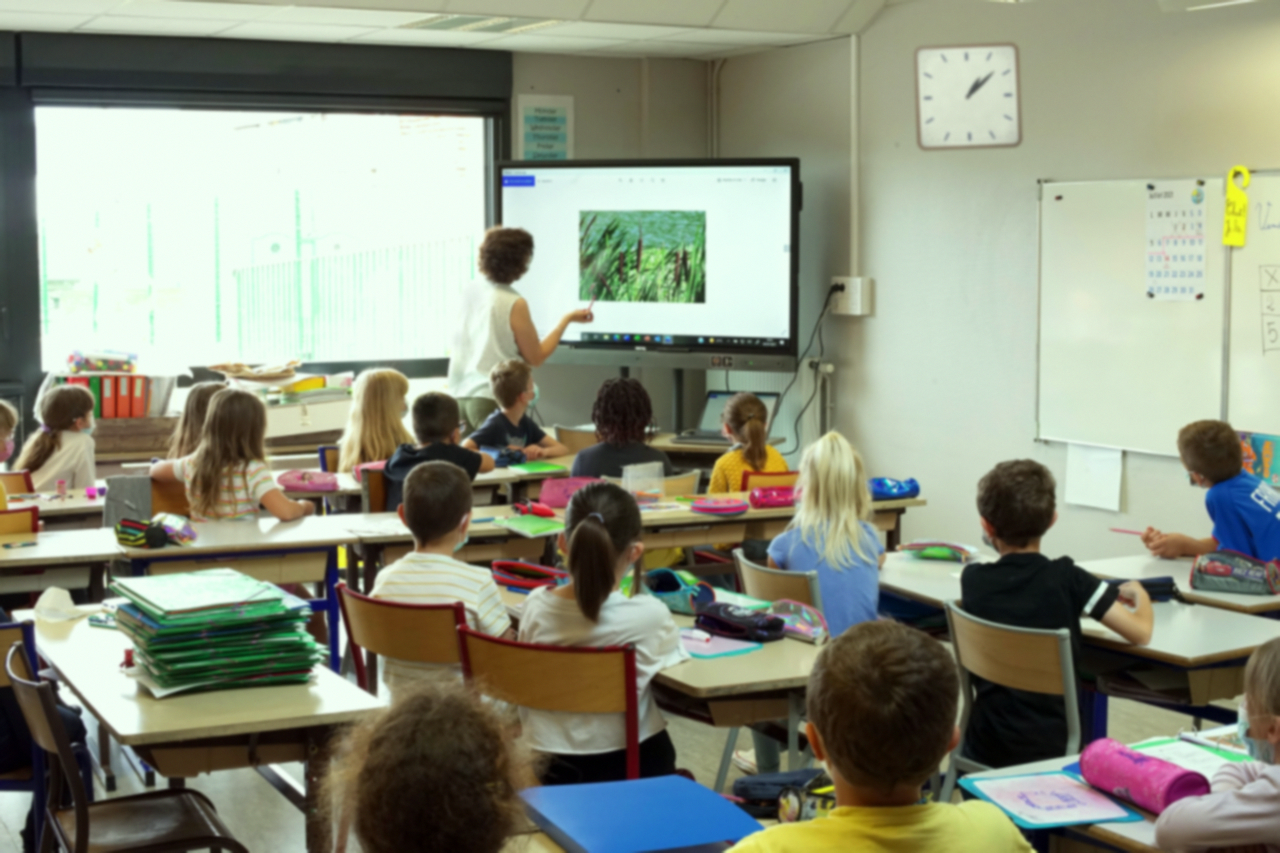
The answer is 1:08
